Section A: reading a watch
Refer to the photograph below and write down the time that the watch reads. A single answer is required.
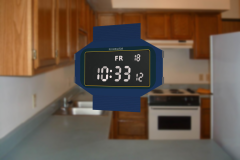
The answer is 10:33:12
